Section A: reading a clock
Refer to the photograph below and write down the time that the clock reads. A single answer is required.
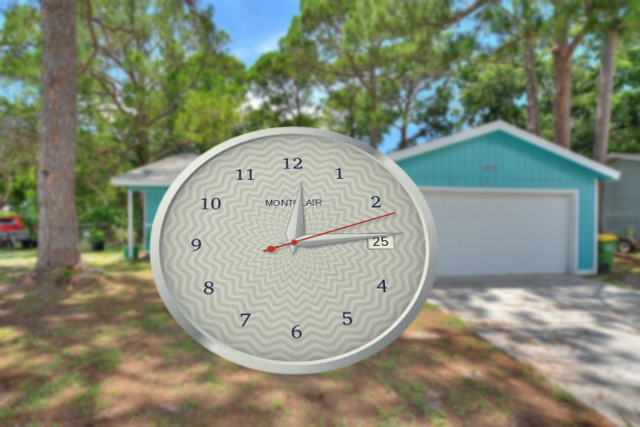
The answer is 12:14:12
